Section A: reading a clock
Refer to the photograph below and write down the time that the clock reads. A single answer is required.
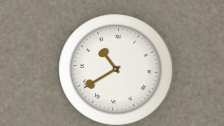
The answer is 10:39
